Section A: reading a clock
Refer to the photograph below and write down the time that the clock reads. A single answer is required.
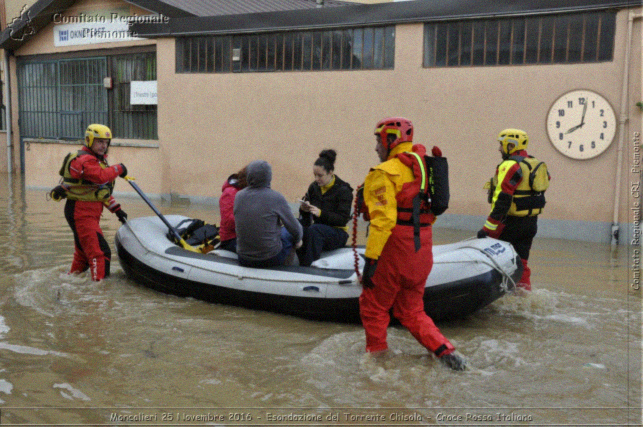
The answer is 8:02
